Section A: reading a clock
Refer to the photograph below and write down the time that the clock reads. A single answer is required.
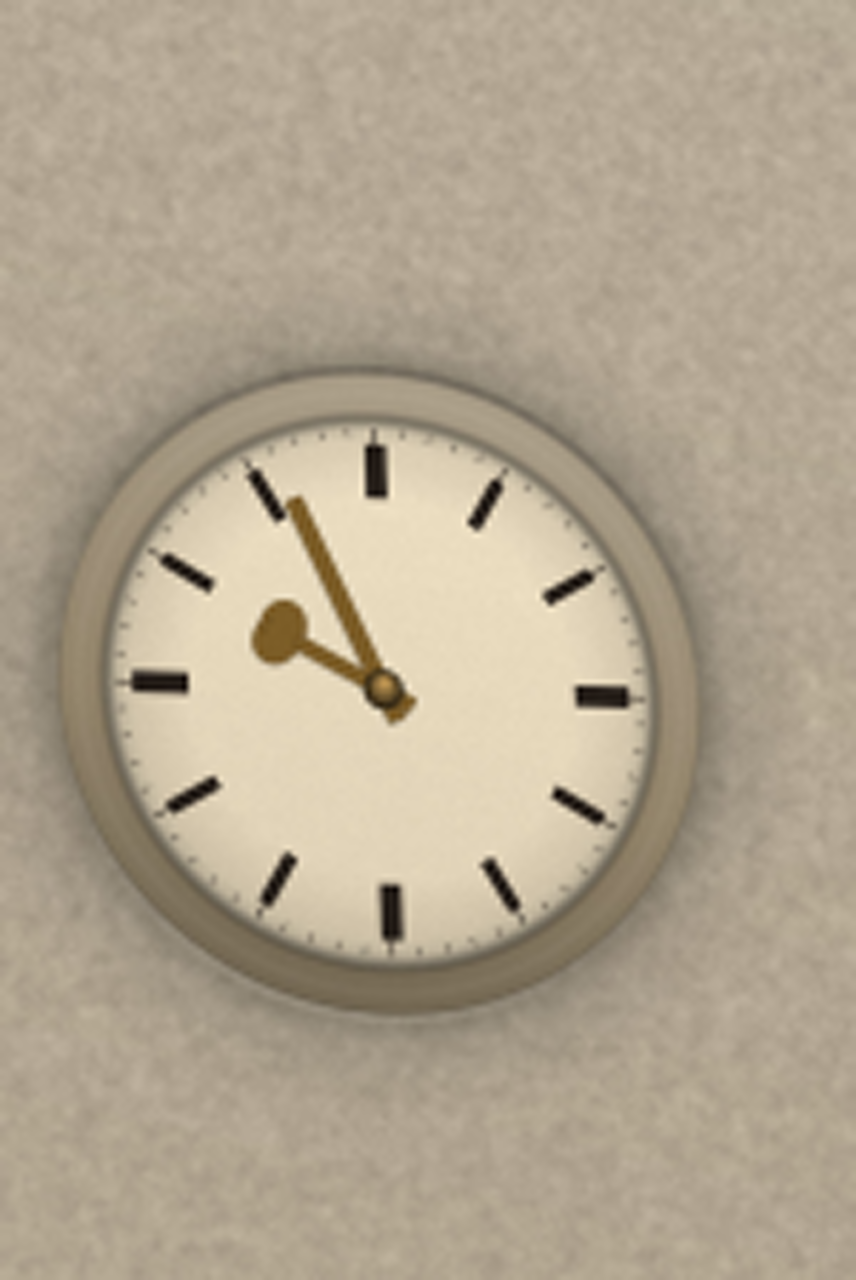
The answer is 9:56
